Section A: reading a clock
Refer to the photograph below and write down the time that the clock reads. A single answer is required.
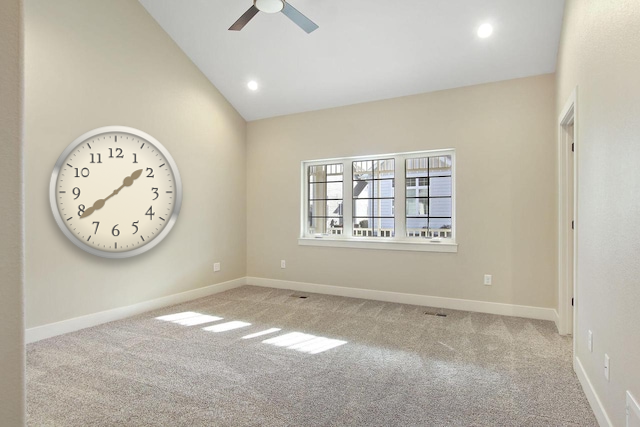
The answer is 1:39
